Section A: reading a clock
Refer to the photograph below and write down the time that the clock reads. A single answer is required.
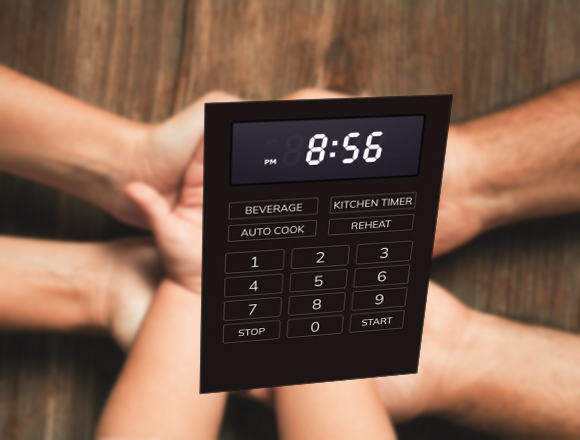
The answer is 8:56
